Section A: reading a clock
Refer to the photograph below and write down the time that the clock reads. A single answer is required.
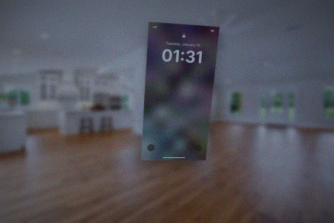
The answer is 1:31
